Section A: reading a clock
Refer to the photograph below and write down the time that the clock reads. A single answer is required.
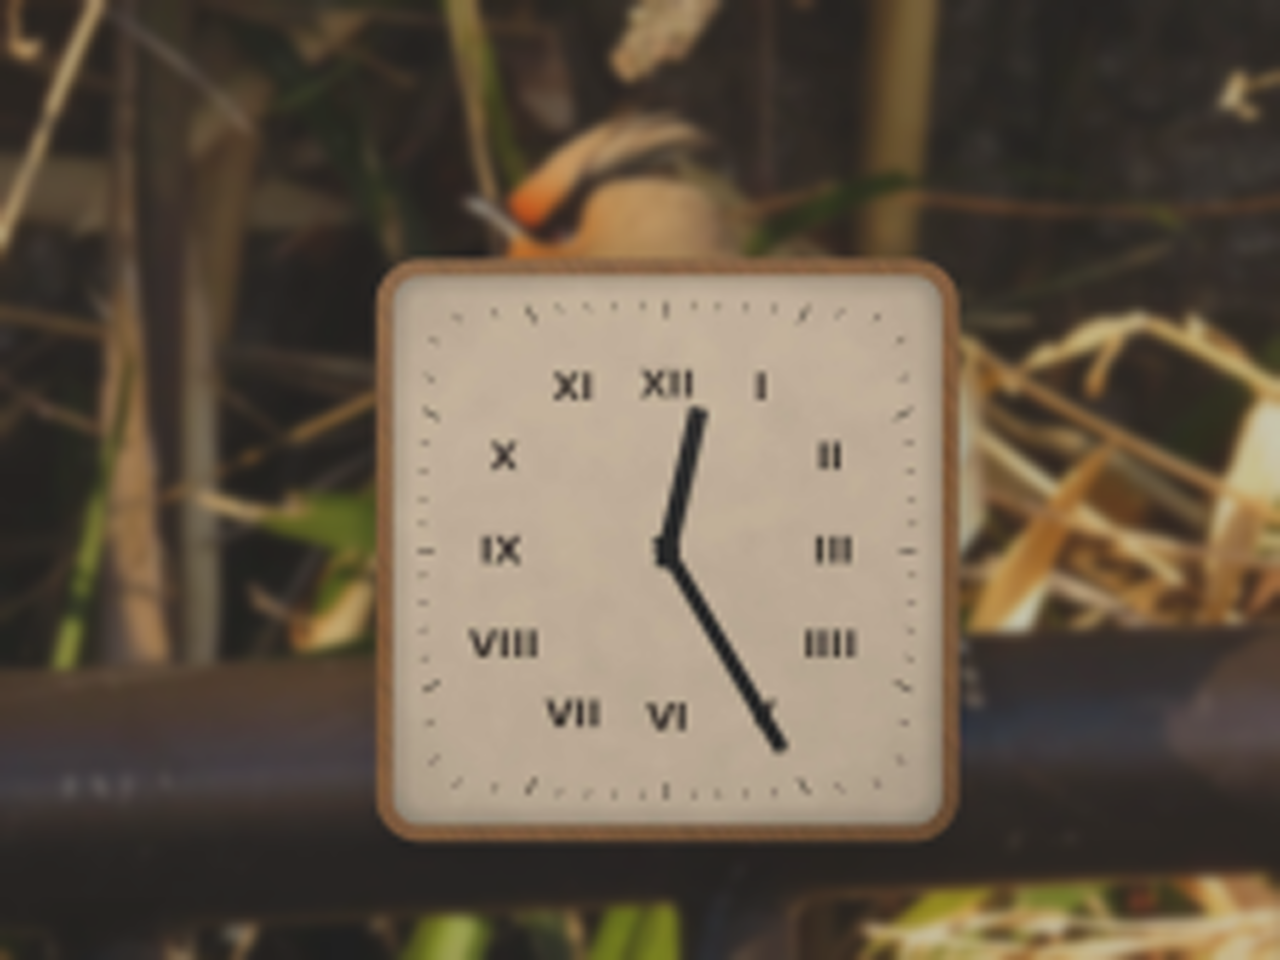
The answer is 12:25
